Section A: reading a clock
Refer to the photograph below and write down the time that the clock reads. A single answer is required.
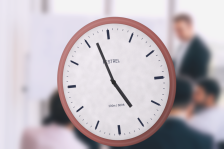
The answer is 4:57
